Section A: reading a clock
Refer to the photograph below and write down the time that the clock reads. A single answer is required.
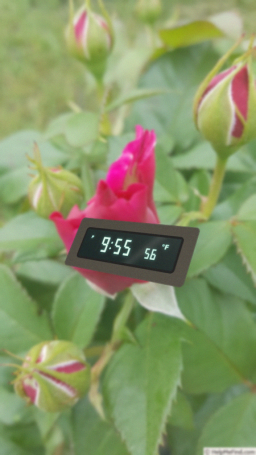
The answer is 9:55
